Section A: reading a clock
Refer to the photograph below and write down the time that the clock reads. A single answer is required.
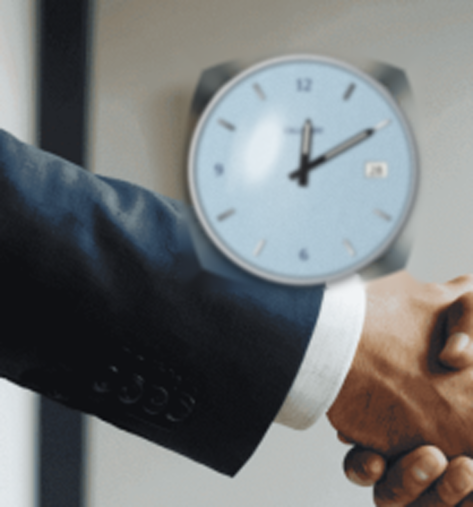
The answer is 12:10
